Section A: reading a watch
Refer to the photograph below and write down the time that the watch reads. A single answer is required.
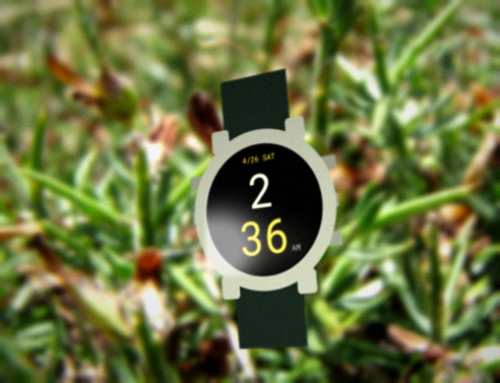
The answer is 2:36
